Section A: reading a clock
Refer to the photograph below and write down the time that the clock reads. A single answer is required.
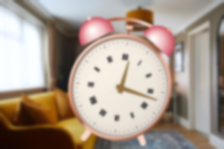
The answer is 12:17
